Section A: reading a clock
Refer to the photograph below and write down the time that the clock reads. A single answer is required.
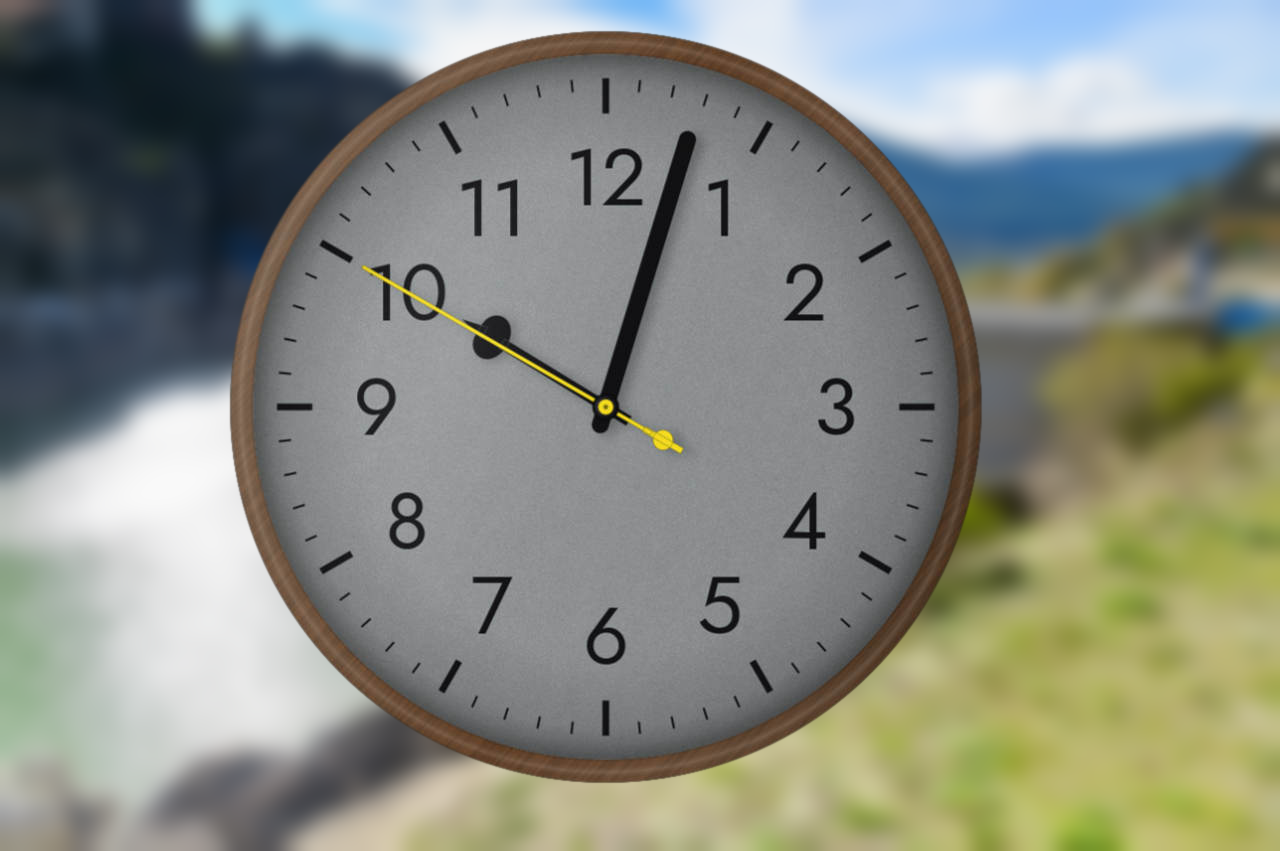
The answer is 10:02:50
